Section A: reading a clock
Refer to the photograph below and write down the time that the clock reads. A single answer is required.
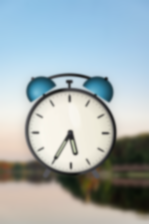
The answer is 5:35
